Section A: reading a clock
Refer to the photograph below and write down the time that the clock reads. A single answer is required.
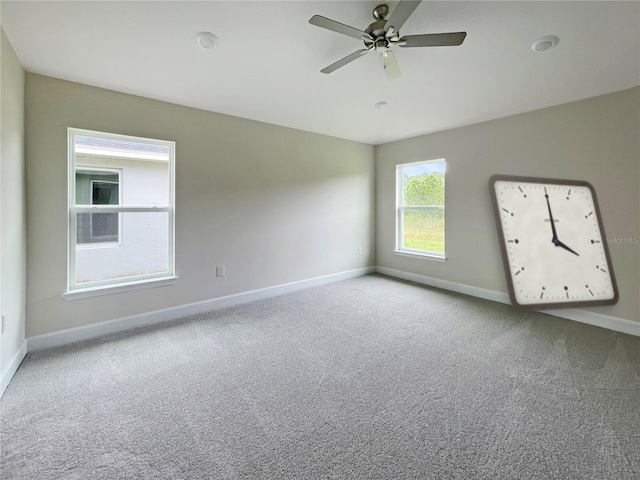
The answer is 4:00
